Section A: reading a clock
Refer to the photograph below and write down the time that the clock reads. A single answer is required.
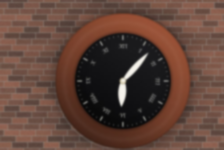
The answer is 6:07
